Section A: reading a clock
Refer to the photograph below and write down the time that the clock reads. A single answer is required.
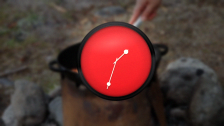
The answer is 1:33
